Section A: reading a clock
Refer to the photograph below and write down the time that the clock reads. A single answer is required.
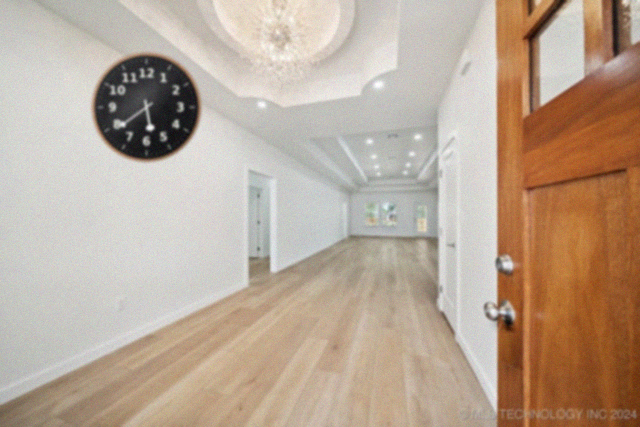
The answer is 5:39
